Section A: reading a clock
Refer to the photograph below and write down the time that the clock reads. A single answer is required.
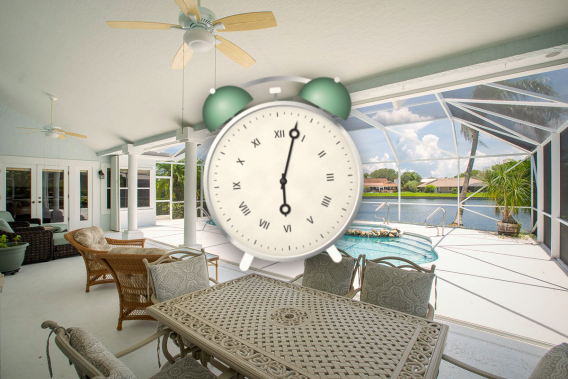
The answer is 6:03
